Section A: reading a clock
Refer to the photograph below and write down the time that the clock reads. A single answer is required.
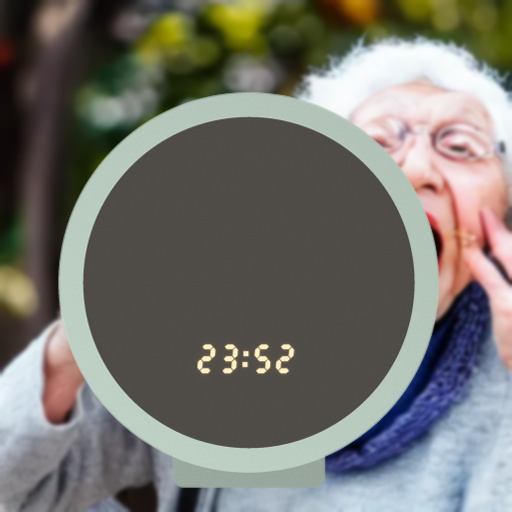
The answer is 23:52
